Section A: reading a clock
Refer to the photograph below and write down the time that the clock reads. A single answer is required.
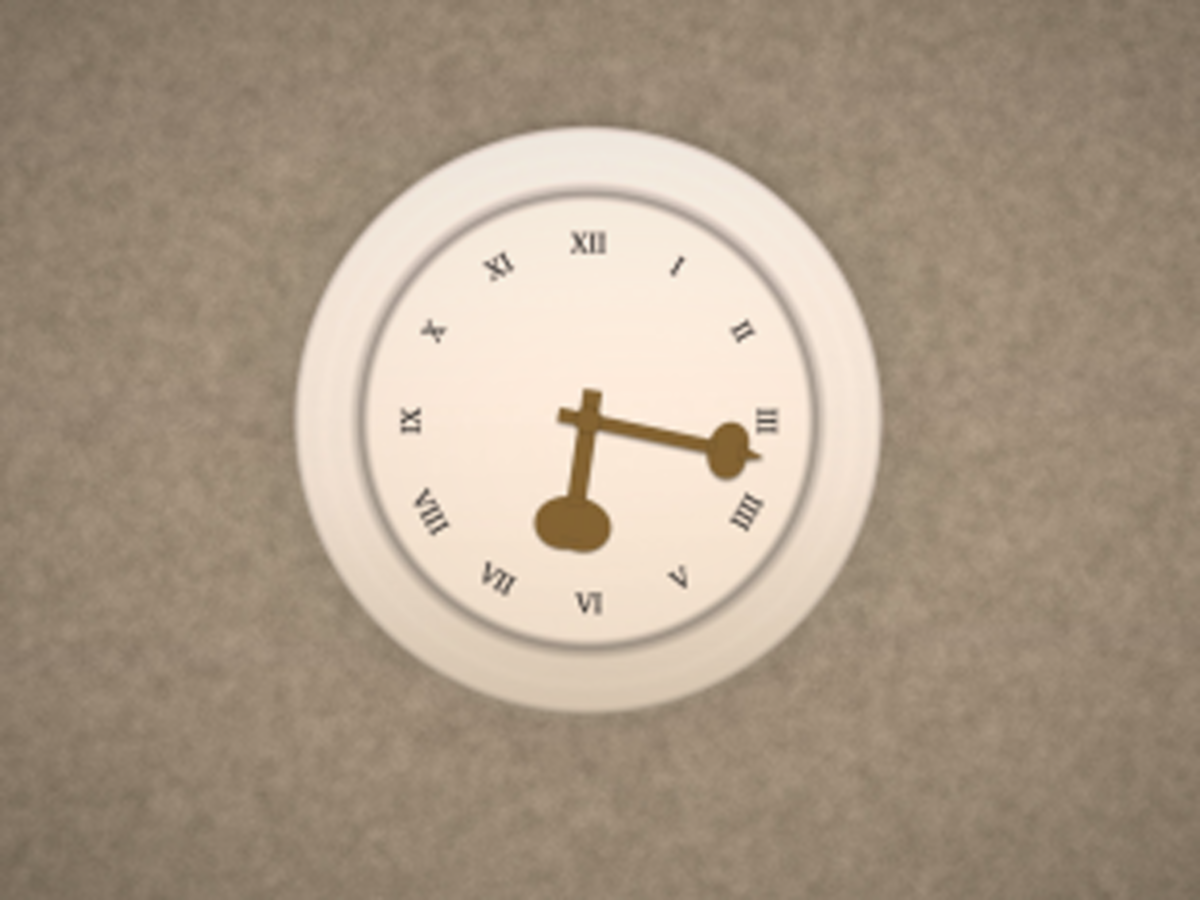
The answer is 6:17
